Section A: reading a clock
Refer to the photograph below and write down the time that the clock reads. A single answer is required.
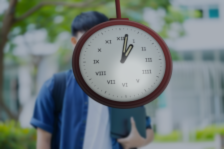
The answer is 1:02
